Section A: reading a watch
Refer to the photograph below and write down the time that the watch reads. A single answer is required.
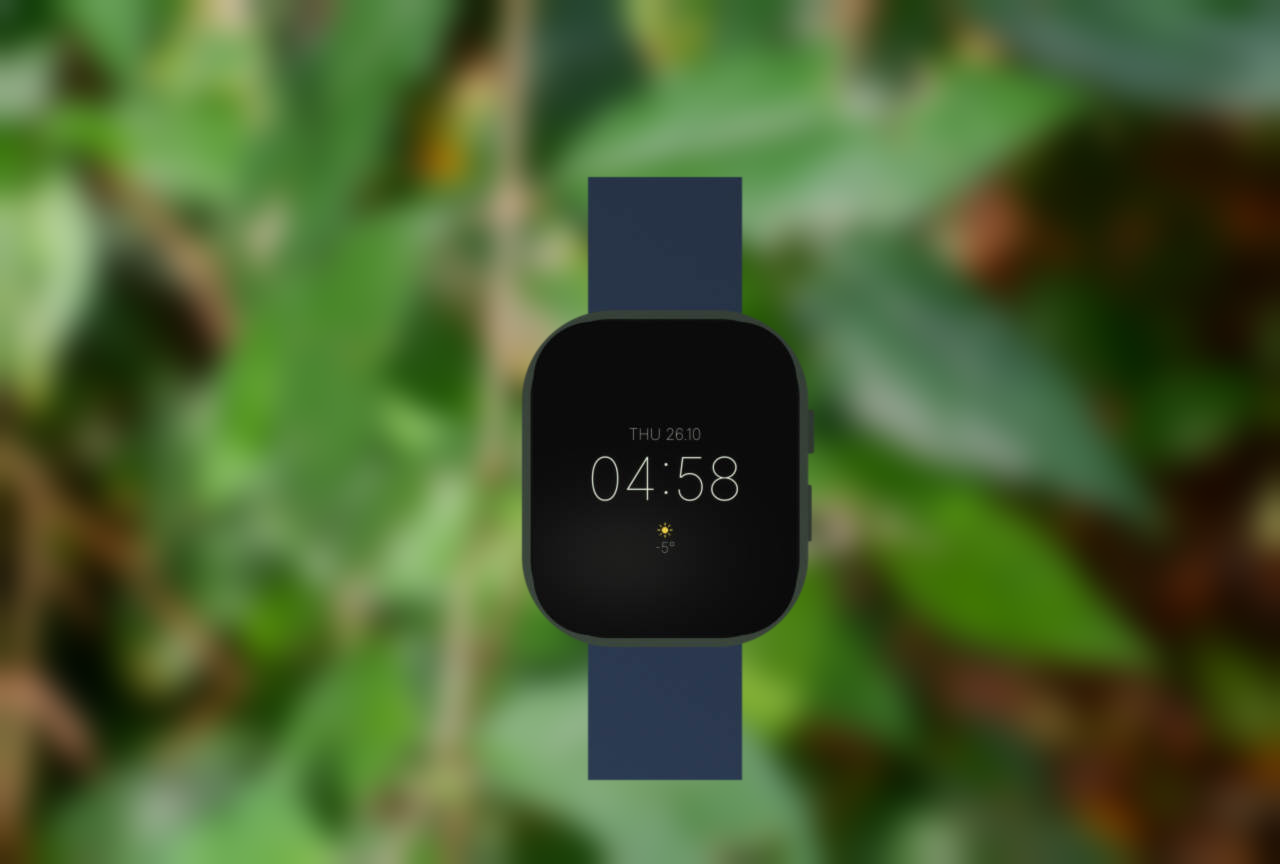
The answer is 4:58
